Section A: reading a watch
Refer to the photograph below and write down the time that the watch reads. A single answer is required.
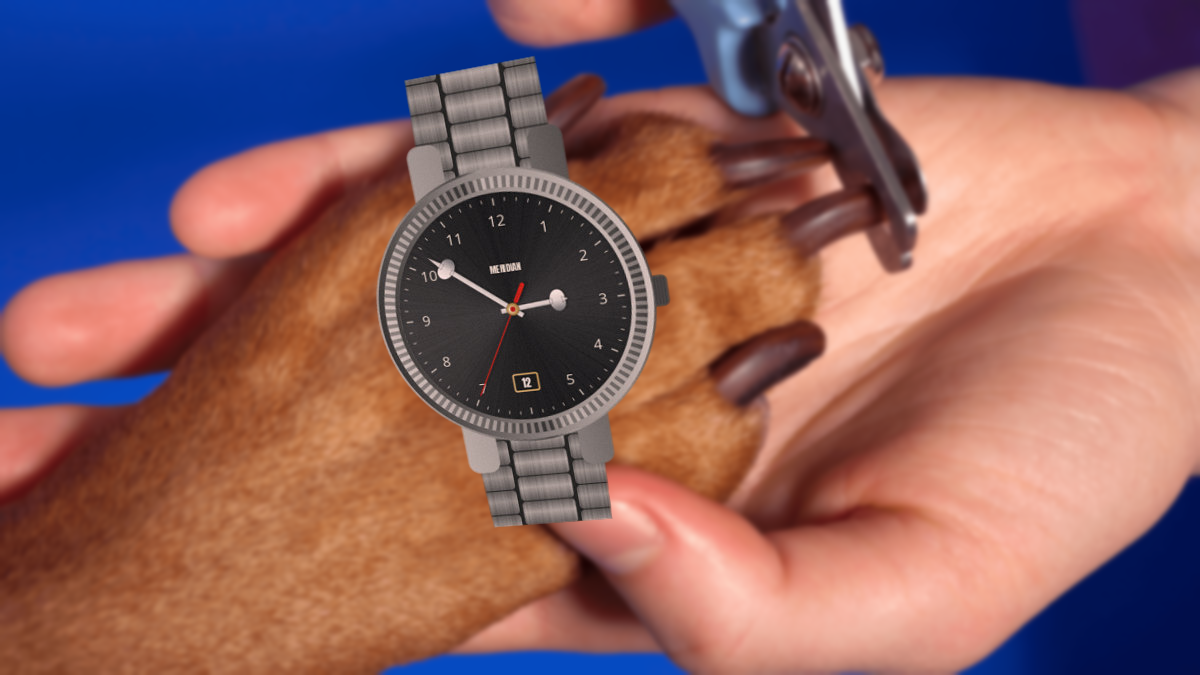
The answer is 2:51:35
